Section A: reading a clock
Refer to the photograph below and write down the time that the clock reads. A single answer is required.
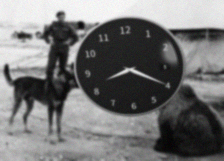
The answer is 8:20
